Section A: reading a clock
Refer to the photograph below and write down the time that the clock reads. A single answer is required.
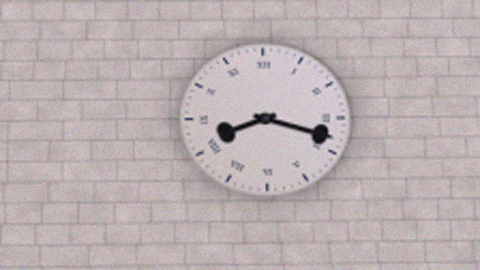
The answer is 8:18
